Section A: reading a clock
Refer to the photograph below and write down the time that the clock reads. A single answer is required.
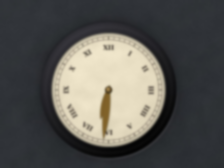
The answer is 6:31
